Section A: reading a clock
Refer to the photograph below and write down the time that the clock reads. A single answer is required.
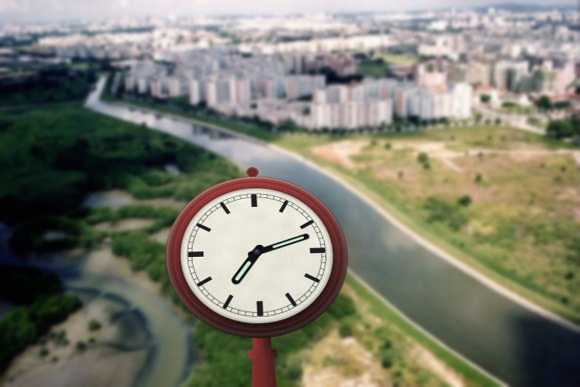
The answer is 7:12
